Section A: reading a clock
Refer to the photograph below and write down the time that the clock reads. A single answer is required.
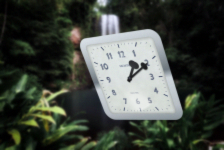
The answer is 1:10
